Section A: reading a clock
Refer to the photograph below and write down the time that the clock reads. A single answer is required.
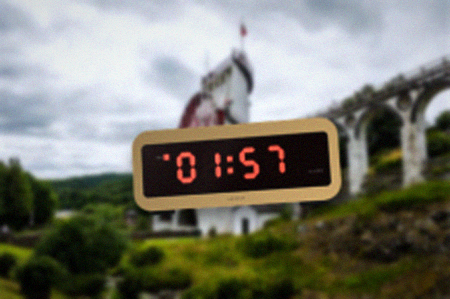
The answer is 1:57
